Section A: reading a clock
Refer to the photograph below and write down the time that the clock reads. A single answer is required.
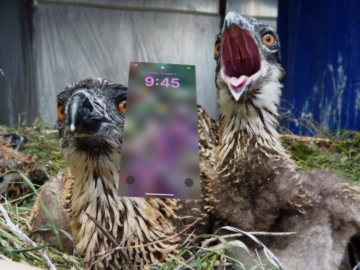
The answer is 9:45
